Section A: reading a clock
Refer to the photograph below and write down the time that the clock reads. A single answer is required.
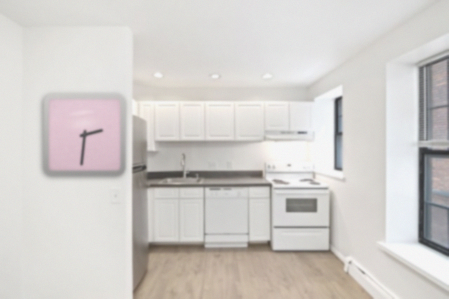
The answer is 2:31
